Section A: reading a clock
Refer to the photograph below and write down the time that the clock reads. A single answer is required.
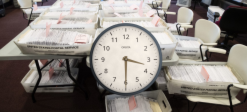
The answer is 3:30
